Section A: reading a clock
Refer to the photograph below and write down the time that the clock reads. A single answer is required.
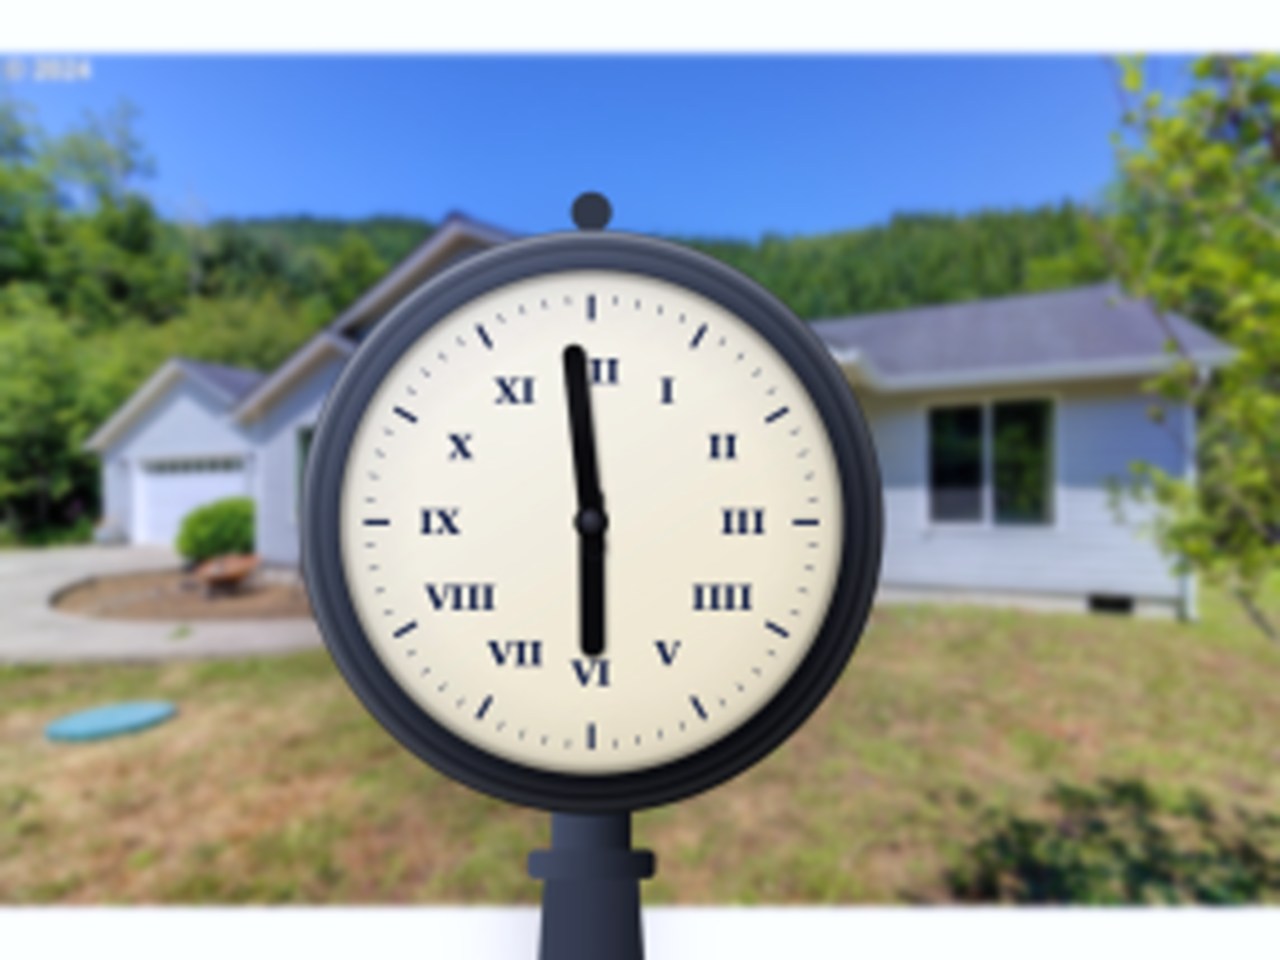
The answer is 5:59
